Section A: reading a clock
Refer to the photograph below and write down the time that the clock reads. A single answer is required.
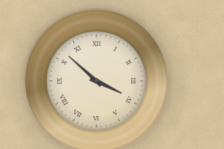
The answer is 3:52
